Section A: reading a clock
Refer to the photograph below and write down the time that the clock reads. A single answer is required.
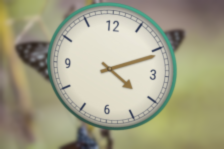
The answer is 4:11
